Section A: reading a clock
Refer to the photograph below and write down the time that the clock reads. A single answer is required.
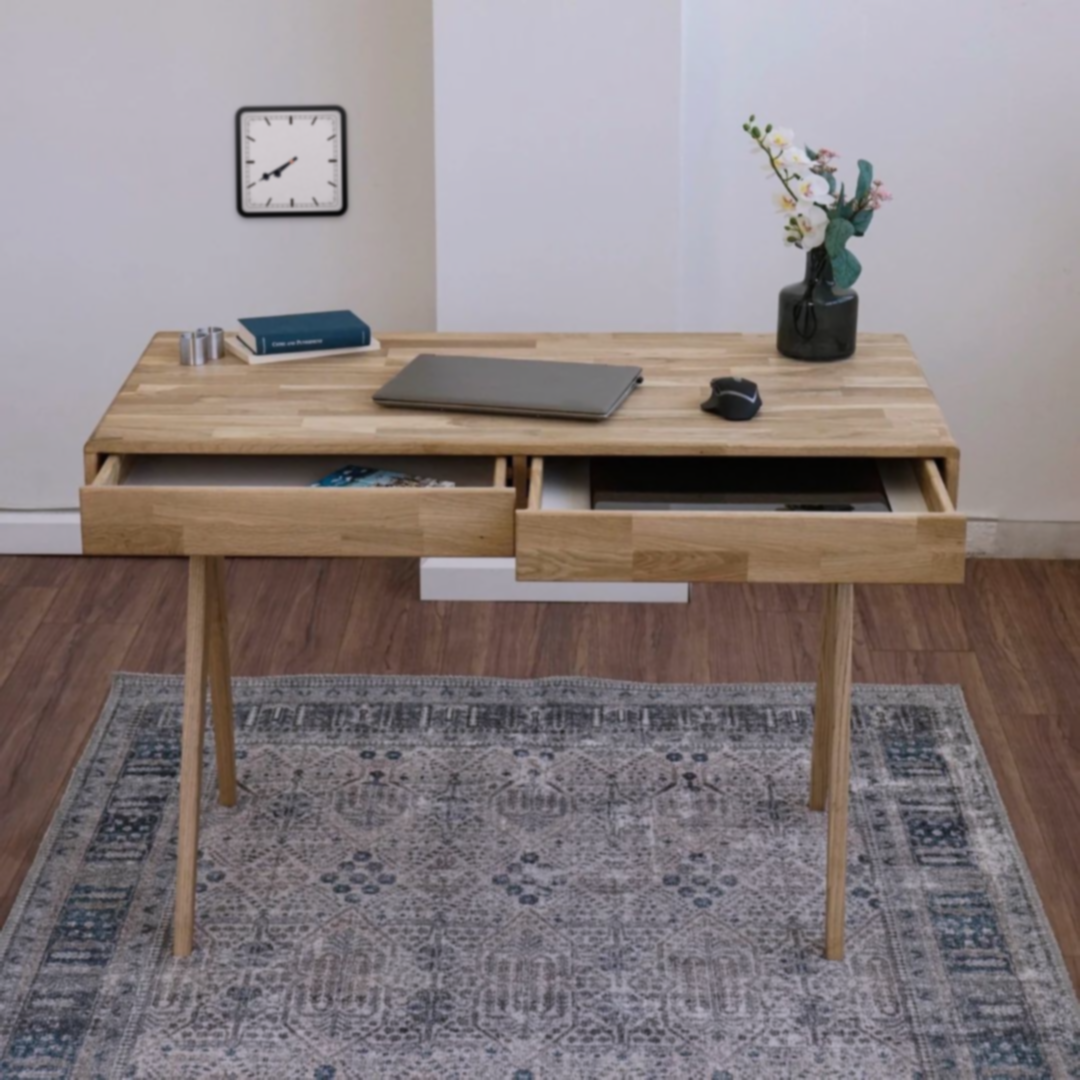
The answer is 7:40
